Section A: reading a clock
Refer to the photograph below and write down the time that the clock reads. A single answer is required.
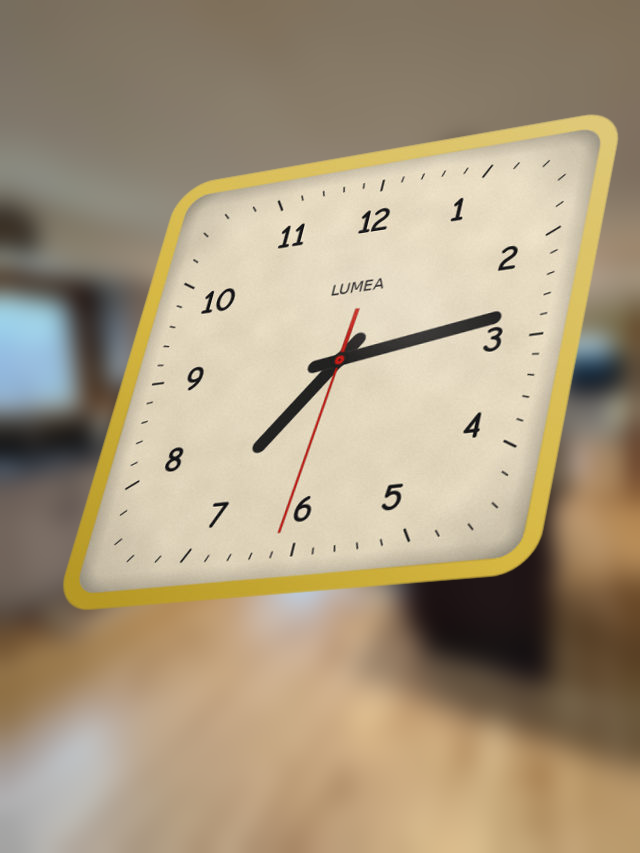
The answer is 7:13:31
